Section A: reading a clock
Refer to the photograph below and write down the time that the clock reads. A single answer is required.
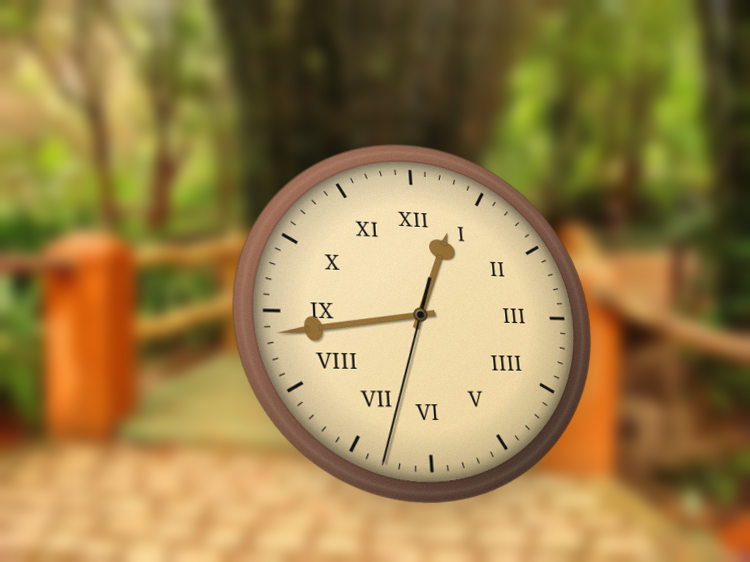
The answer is 12:43:33
